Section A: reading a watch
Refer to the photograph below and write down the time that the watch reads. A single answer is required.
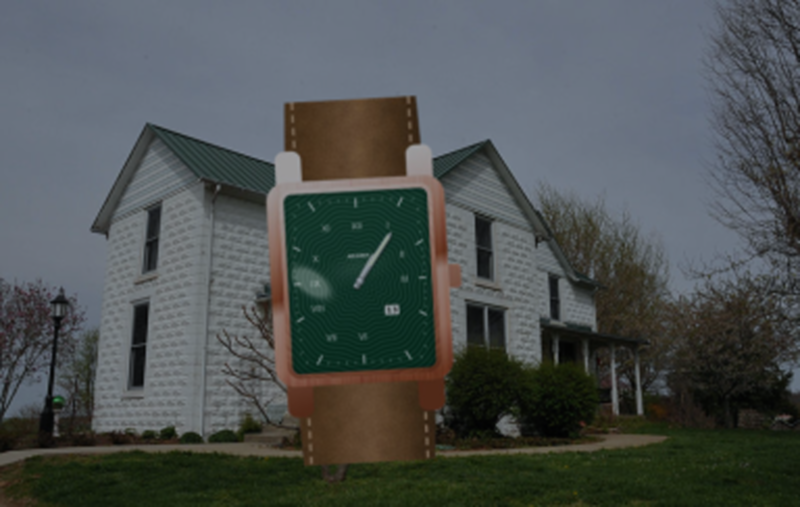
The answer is 1:06
